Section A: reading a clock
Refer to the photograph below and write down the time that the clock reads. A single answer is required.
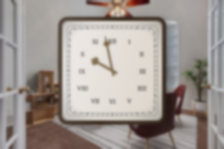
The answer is 9:58
